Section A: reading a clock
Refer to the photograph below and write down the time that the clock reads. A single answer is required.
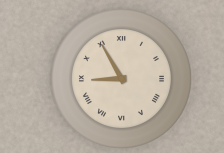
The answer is 8:55
